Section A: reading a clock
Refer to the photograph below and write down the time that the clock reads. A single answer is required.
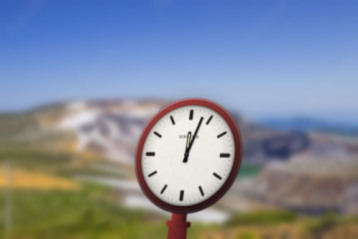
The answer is 12:03
